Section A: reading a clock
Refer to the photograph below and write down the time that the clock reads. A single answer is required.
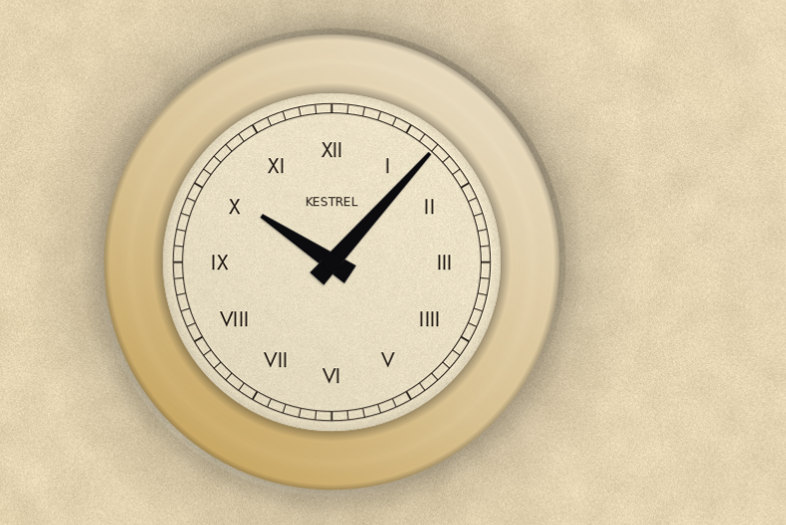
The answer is 10:07
